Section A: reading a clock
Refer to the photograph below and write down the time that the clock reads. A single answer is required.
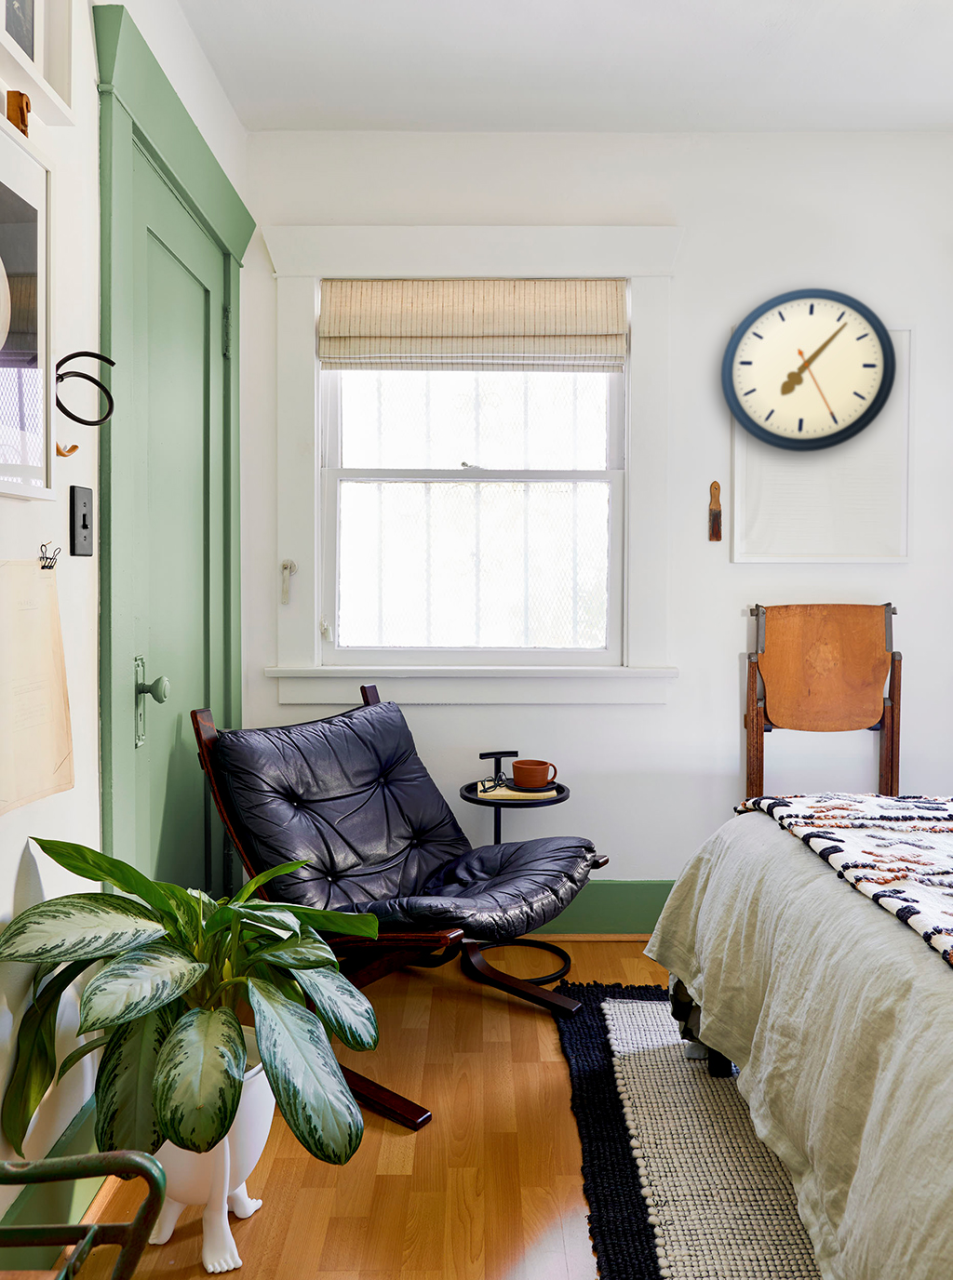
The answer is 7:06:25
